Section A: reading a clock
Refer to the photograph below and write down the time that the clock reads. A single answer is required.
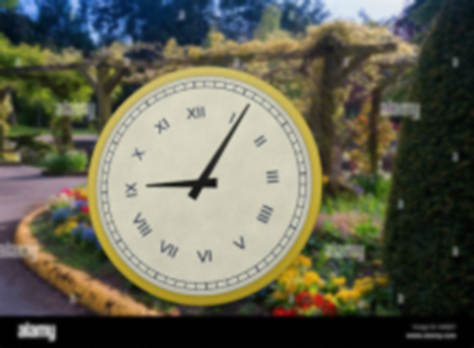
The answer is 9:06
